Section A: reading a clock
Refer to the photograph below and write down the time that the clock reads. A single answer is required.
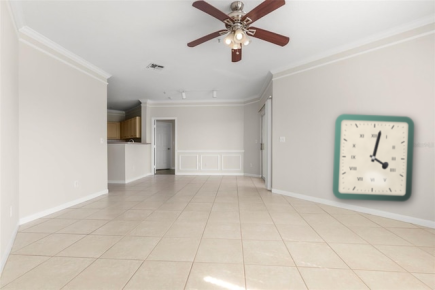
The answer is 4:02
